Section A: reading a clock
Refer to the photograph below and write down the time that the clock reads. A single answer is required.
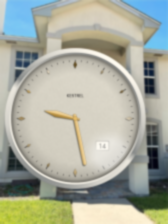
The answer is 9:28
